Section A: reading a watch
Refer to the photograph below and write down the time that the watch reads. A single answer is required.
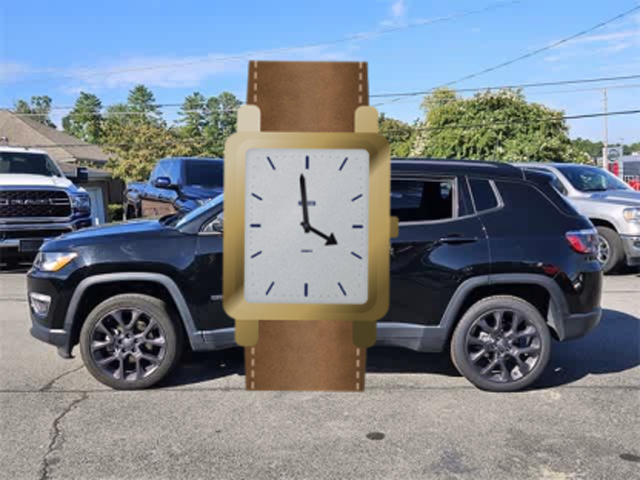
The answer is 3:59
